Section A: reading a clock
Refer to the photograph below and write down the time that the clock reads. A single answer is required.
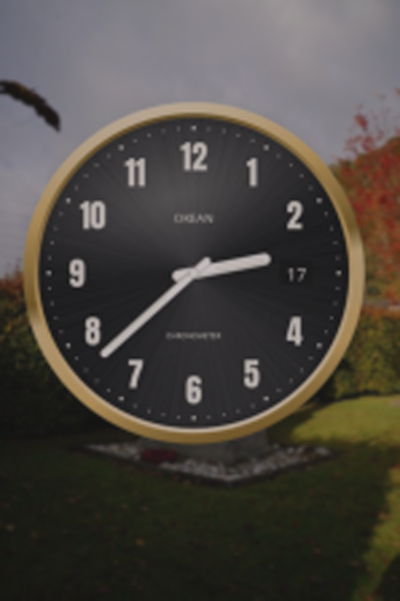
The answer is 2:38
